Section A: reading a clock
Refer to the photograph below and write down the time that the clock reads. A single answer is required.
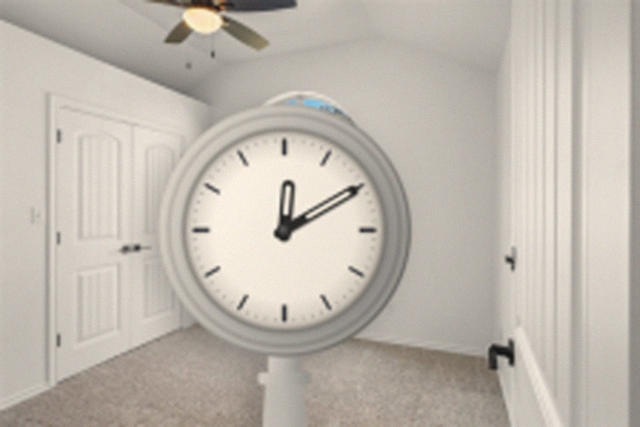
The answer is 12:10
